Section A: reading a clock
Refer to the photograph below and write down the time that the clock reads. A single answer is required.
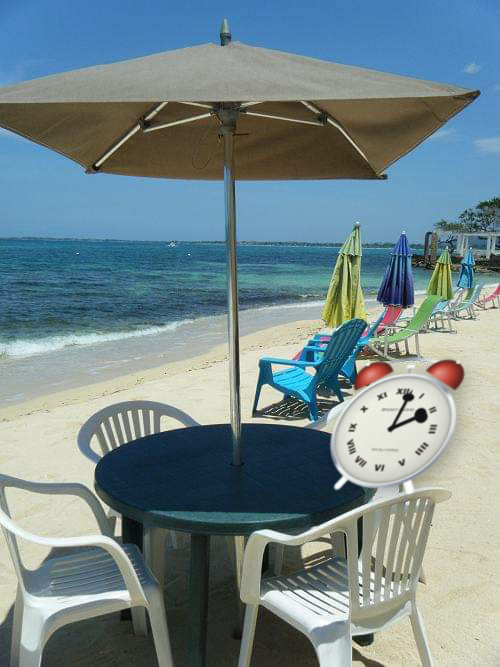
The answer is 2:02
